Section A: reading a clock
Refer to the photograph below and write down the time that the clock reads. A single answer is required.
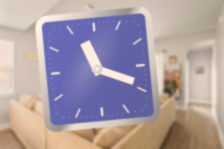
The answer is 11:19
